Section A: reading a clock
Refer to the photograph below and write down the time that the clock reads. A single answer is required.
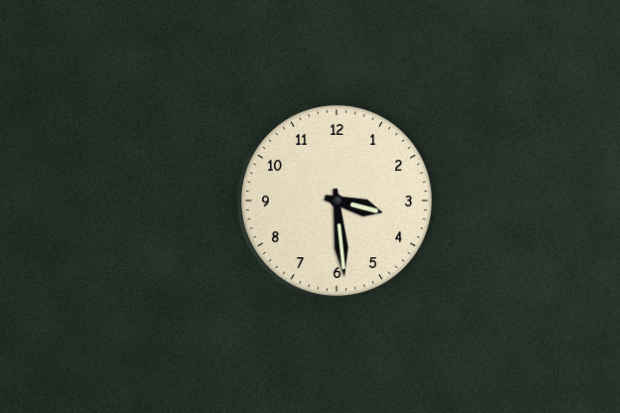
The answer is 3:29
